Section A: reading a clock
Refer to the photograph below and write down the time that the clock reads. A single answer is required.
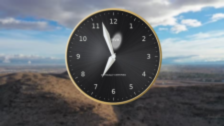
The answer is 6:57
